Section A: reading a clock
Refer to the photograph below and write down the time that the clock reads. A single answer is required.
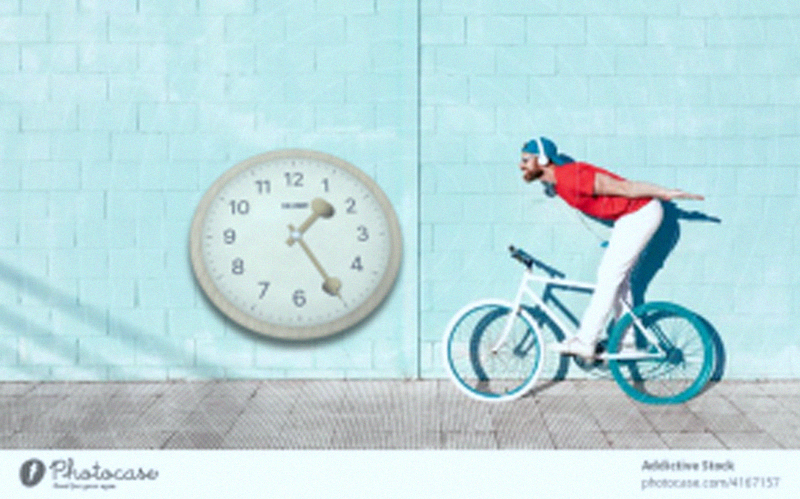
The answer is 1:25
